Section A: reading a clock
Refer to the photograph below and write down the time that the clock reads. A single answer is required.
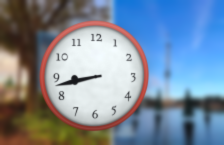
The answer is 8:43
